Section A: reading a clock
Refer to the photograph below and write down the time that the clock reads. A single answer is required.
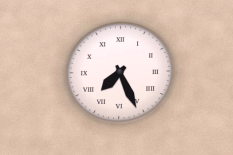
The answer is 7:26
